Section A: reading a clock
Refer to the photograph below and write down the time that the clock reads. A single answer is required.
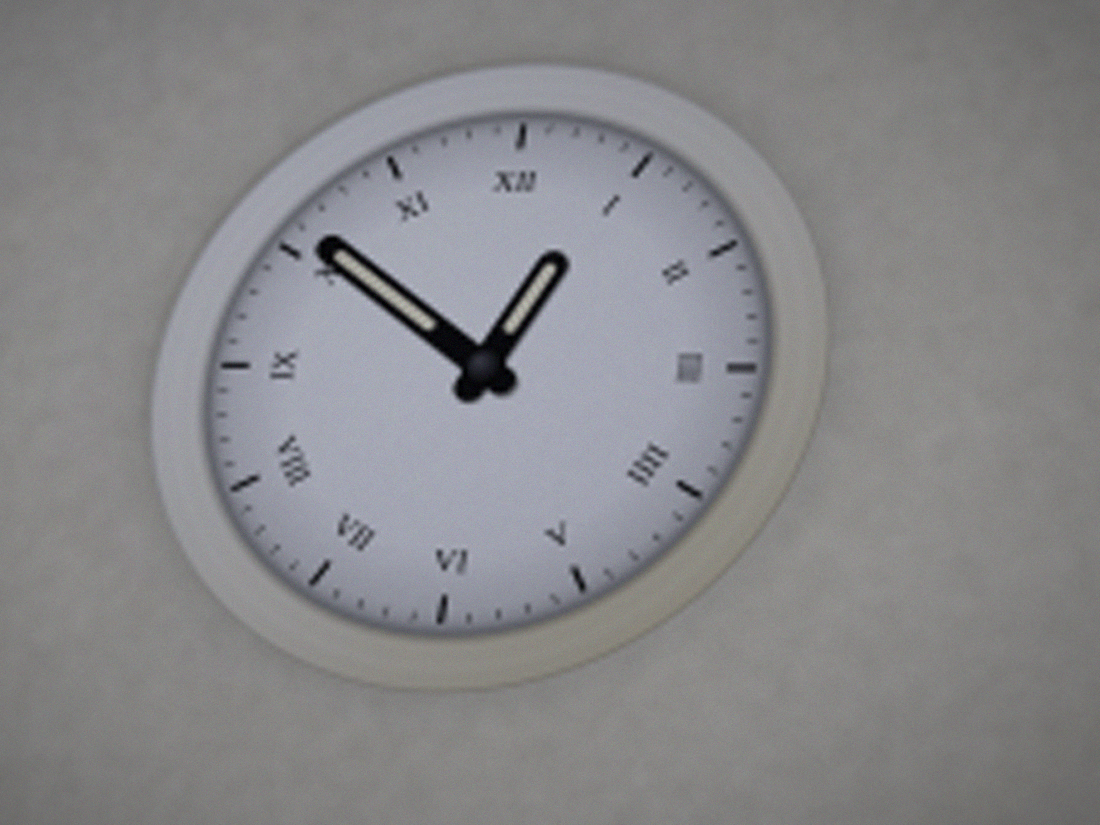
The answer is 12:51
